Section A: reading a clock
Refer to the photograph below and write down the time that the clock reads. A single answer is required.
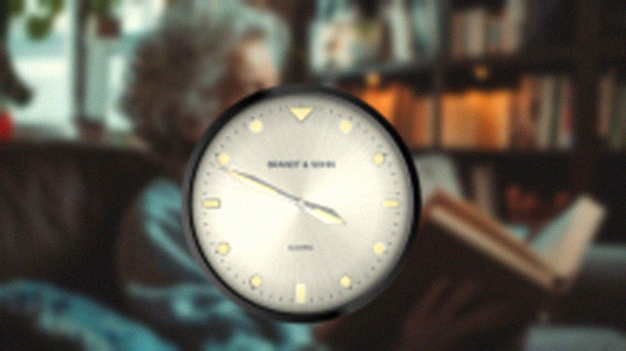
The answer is 3:49
